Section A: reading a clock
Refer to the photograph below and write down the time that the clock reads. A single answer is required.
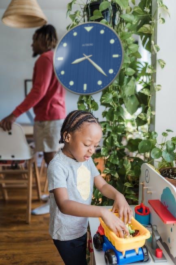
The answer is 8:22
